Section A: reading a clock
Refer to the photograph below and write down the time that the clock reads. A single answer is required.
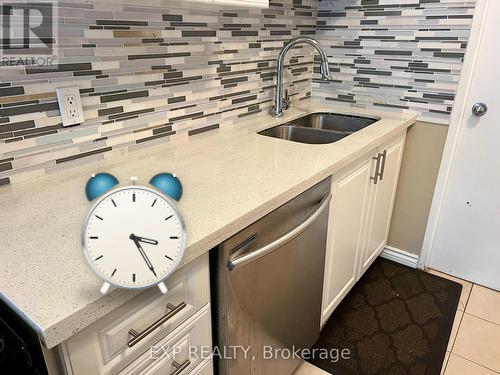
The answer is 3:25
